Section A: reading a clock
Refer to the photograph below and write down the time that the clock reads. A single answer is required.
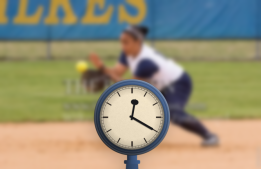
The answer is 12:20
